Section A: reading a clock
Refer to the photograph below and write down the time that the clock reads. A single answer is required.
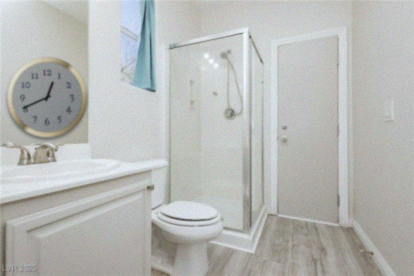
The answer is 12:41
